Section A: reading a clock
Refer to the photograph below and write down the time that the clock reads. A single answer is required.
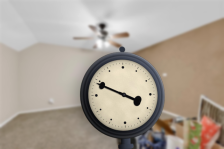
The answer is 3:49
